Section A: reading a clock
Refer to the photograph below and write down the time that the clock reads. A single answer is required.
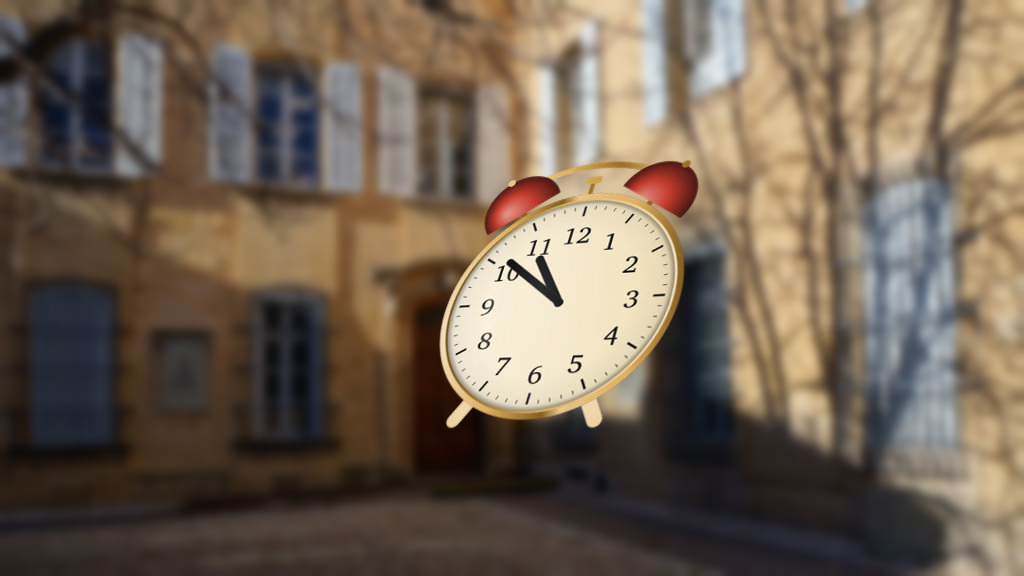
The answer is 10:51
